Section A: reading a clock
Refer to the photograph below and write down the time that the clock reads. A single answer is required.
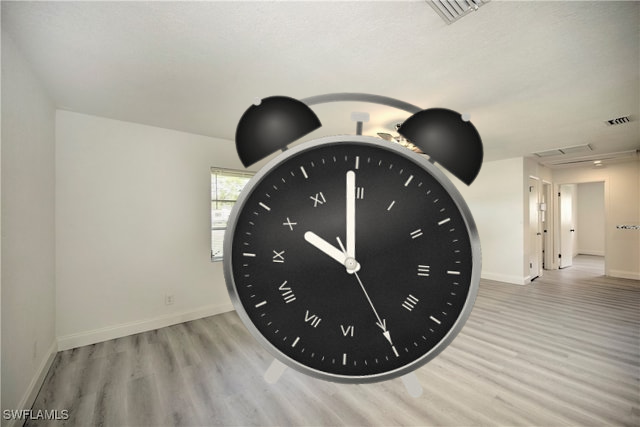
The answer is 9:59:25
